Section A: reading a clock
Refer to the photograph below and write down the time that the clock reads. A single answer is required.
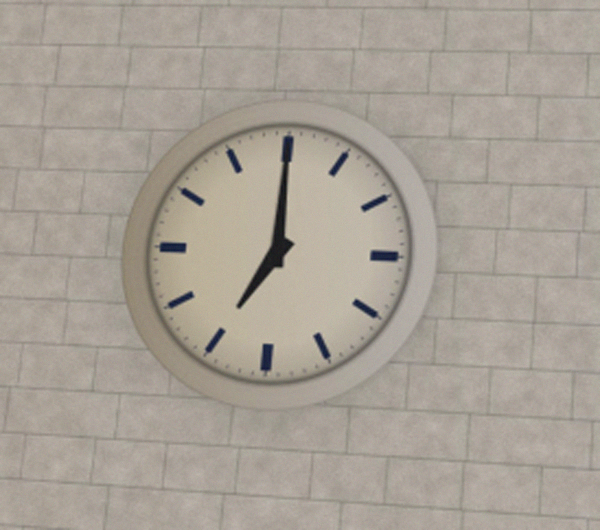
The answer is 7:00
